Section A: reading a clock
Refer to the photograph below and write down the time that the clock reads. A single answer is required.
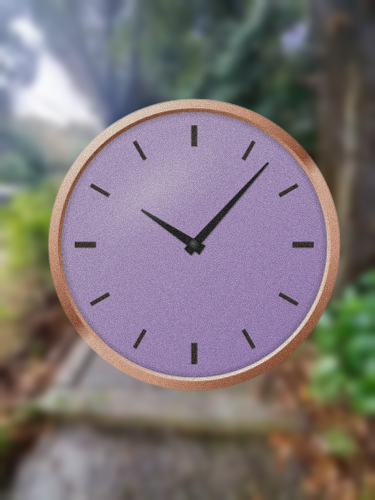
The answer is 10:07
